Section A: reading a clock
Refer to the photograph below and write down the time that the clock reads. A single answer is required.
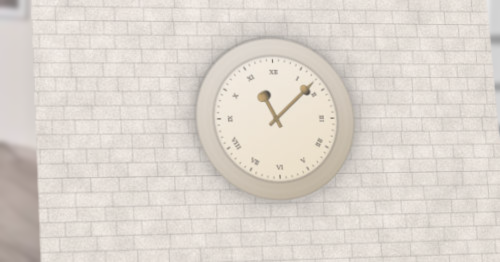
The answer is 11:08
